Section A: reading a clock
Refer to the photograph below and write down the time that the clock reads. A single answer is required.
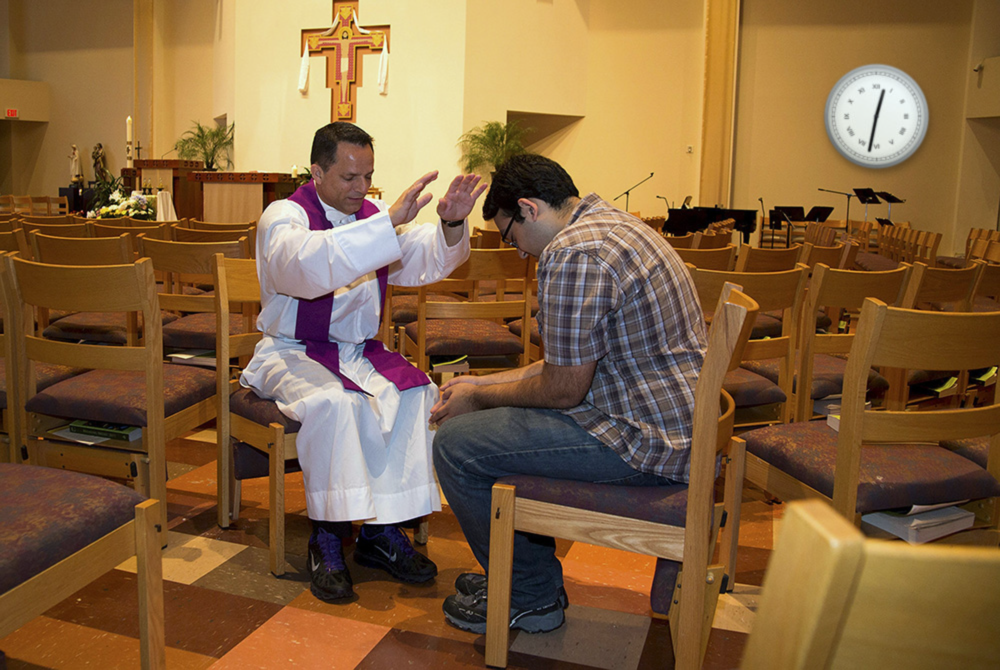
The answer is 12:32
